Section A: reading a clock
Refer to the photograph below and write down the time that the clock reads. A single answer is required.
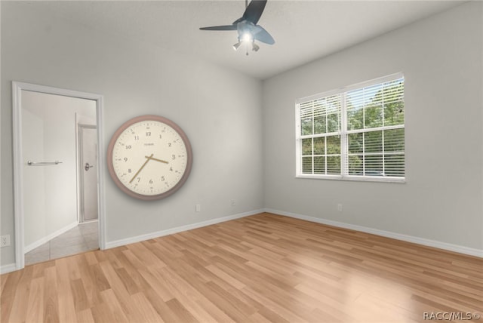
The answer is 3:37
